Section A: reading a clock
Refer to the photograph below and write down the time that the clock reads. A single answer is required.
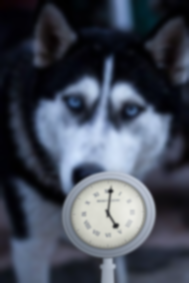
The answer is 5:01
